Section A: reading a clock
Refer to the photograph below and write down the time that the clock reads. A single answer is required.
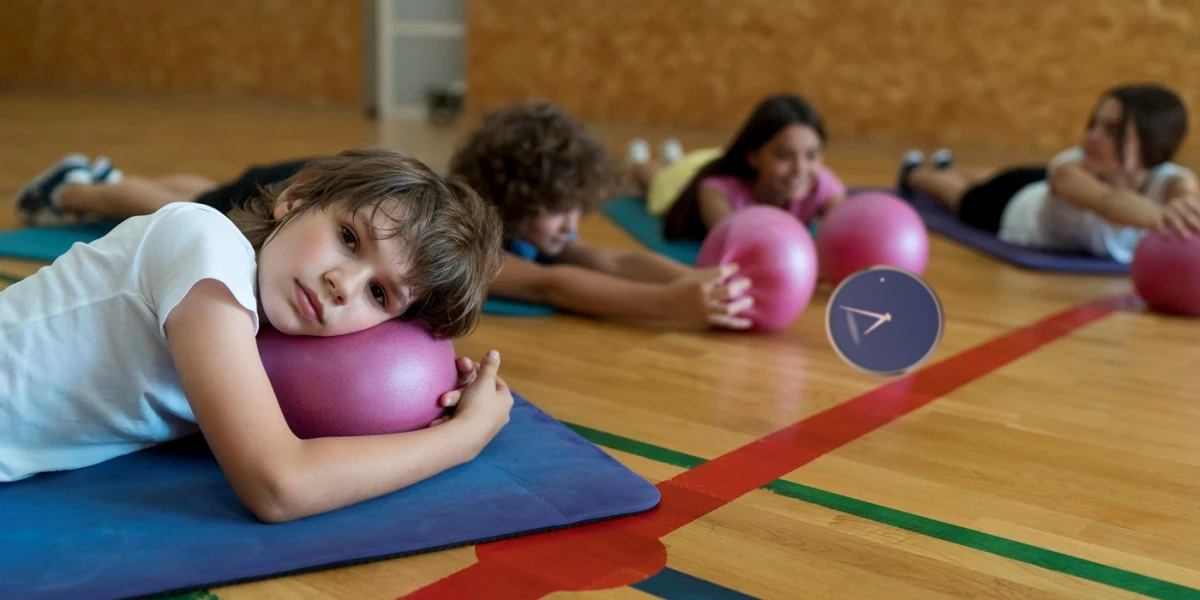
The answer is 7:48
